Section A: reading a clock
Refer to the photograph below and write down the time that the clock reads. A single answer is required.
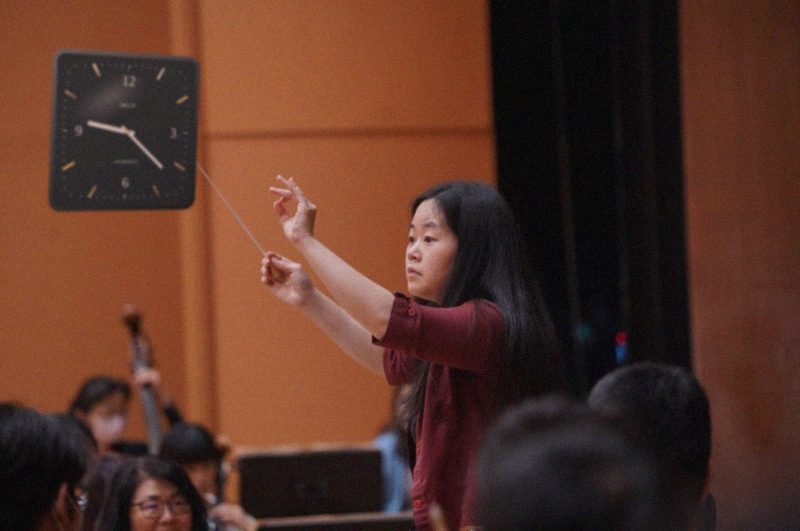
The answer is 9:22
